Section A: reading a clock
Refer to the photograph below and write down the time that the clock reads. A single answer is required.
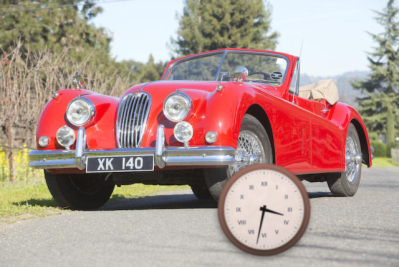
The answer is 3:32
